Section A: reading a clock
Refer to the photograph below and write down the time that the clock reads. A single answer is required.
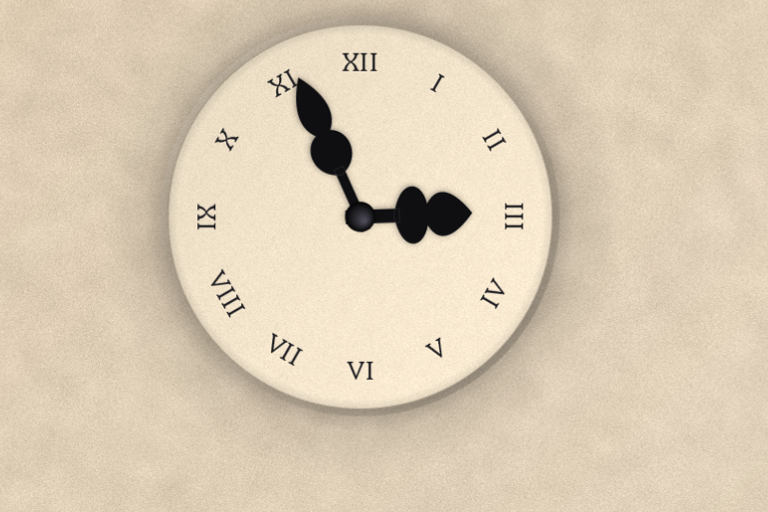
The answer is 2:56
